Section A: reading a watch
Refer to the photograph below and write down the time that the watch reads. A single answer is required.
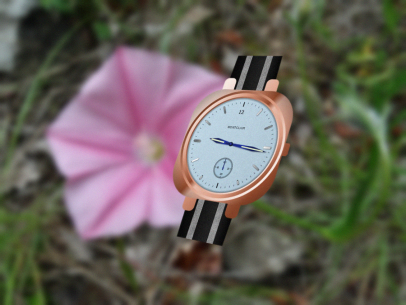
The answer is 9:16
